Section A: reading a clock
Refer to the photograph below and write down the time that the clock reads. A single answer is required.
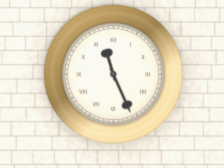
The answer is 11:26
